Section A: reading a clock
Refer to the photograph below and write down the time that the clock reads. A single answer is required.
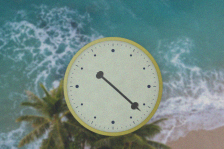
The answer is 10:22
